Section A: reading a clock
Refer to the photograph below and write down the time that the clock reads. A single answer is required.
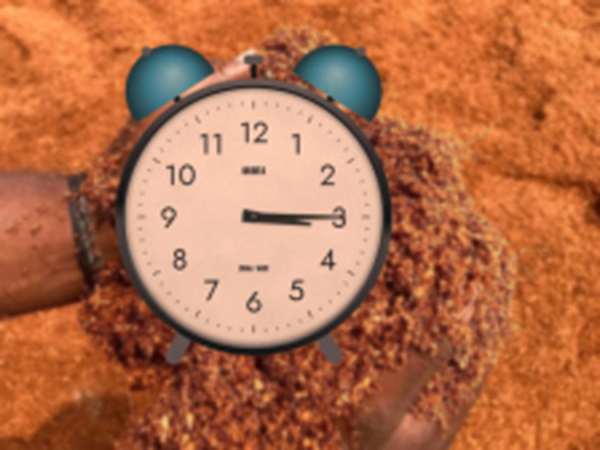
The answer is 3:15
